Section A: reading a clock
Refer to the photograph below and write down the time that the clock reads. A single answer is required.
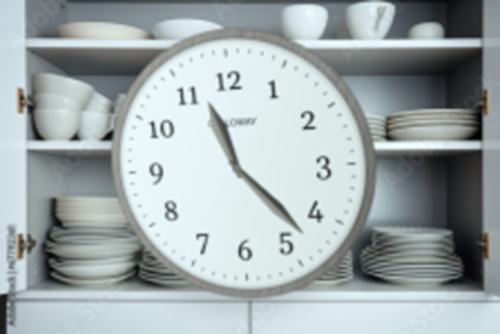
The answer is 11:23
